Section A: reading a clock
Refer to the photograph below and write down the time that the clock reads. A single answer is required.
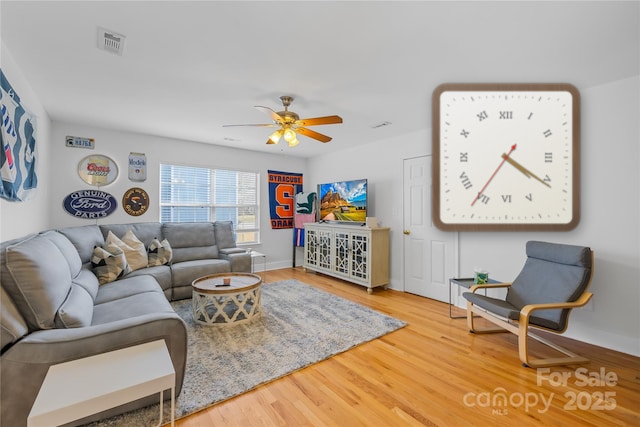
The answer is 4:20:36
